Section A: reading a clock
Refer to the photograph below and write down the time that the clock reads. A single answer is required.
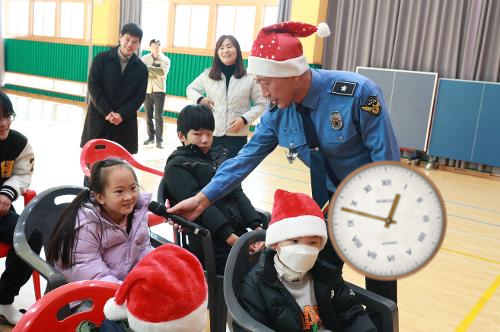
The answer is 12:48
